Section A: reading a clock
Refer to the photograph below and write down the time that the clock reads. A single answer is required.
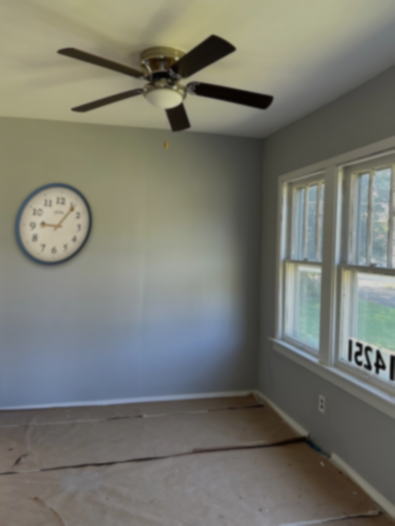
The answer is 9:06
